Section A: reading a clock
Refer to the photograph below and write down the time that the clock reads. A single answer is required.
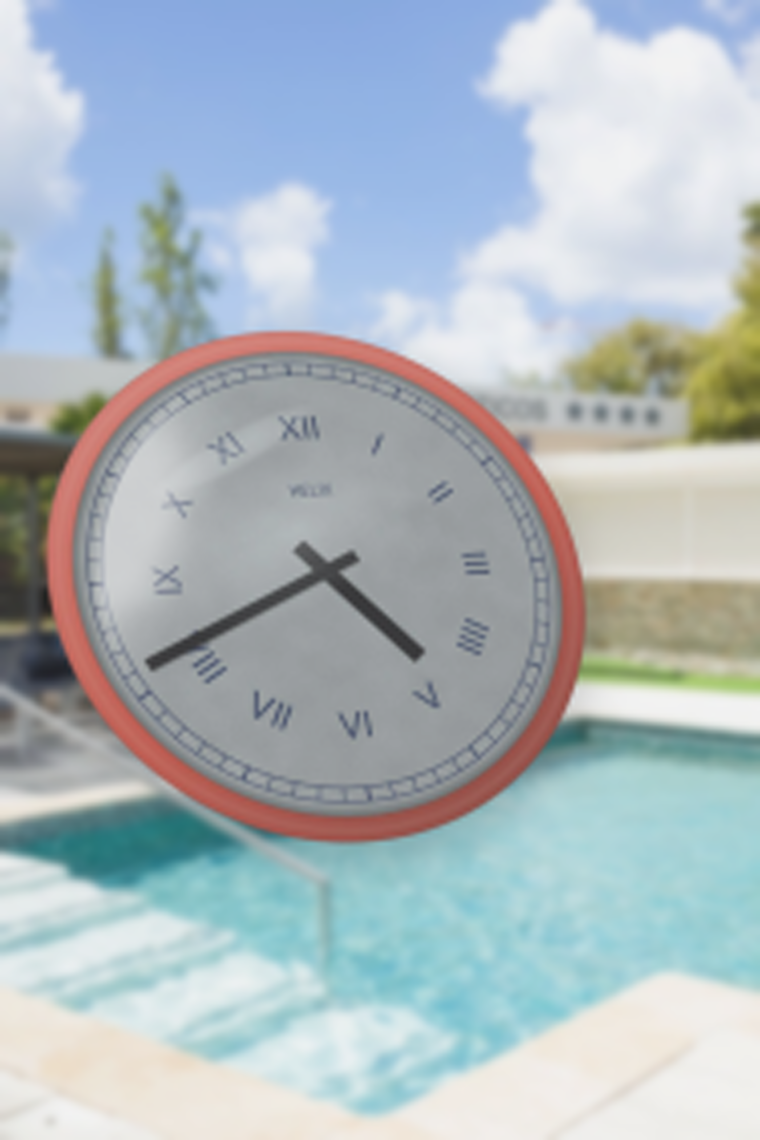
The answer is 4:41
